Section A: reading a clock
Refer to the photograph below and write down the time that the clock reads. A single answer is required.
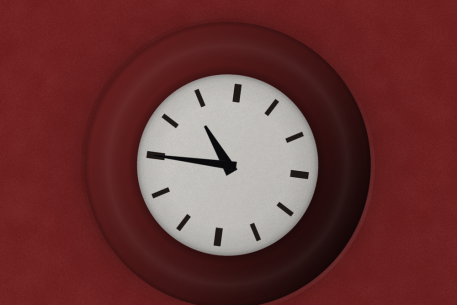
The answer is 10:45
